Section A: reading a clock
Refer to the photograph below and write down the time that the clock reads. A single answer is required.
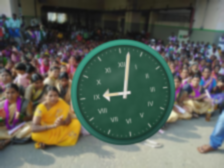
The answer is 9:02
